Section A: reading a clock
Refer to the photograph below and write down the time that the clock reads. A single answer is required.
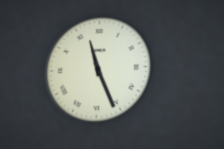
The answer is 11:26
